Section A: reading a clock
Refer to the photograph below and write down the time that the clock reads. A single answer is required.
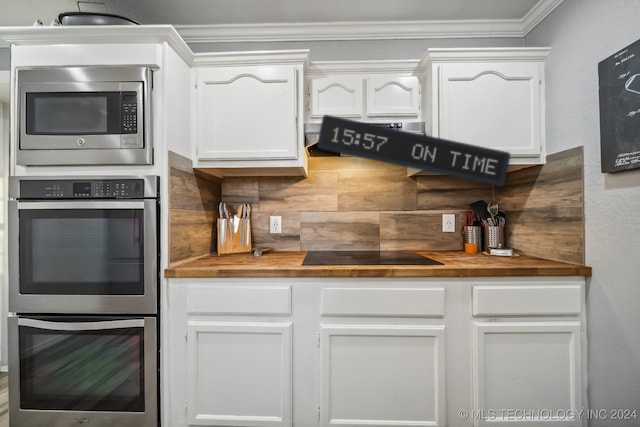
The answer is 15:57
